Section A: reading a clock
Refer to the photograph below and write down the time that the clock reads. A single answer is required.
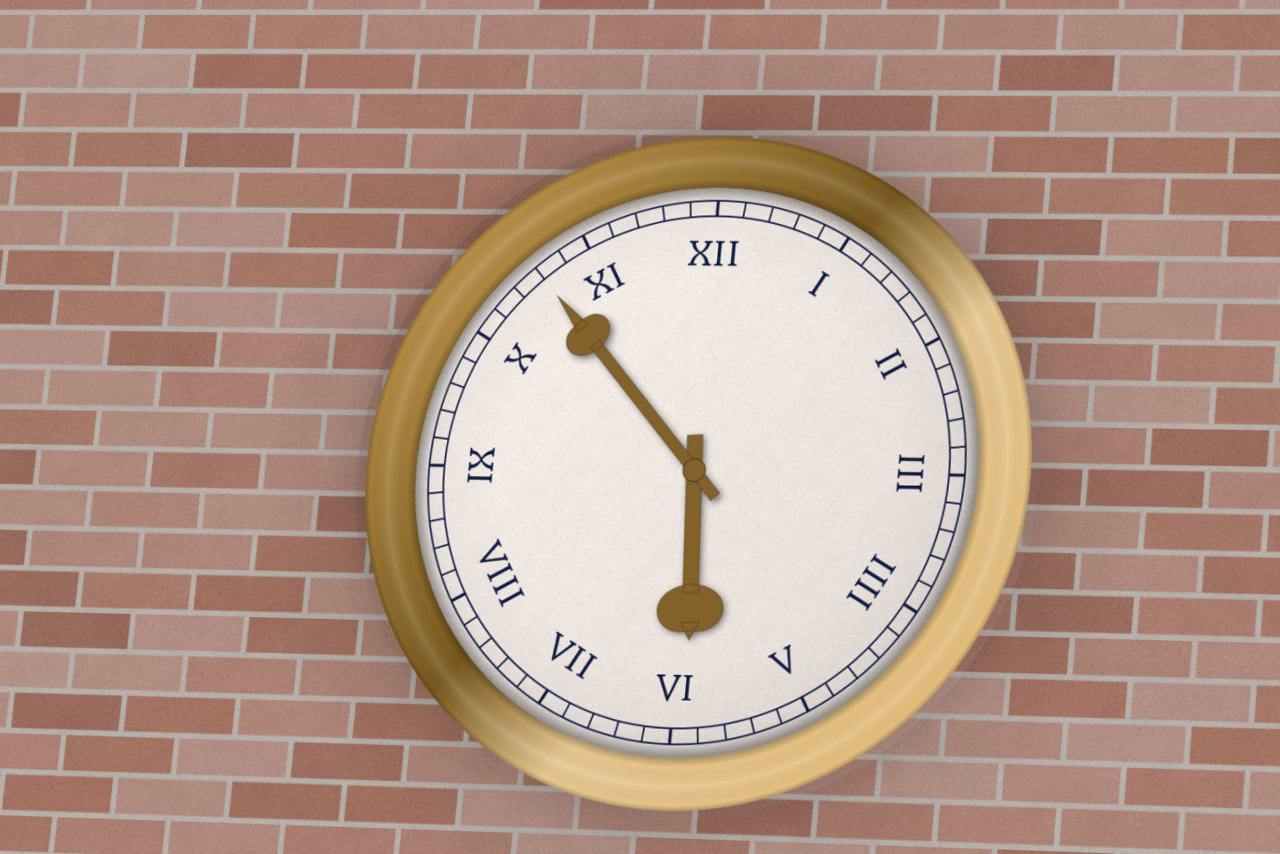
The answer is 5:53
